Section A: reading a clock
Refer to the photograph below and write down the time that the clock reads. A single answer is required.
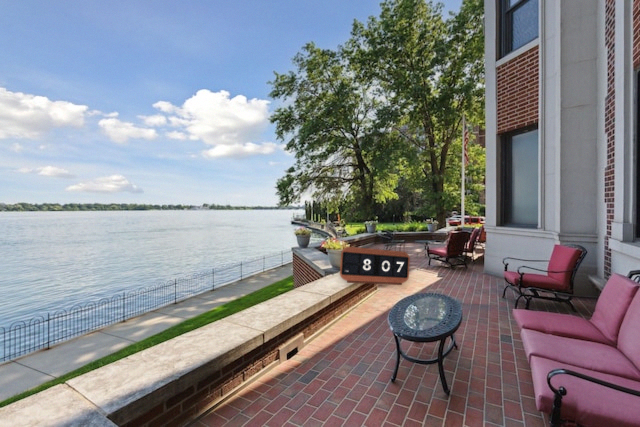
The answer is 8:07
